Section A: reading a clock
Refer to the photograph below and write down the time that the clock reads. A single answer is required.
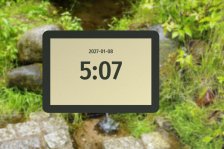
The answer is 5:07
